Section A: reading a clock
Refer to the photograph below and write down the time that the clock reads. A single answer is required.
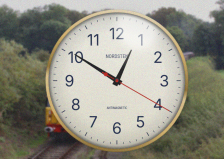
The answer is 12:50:20
